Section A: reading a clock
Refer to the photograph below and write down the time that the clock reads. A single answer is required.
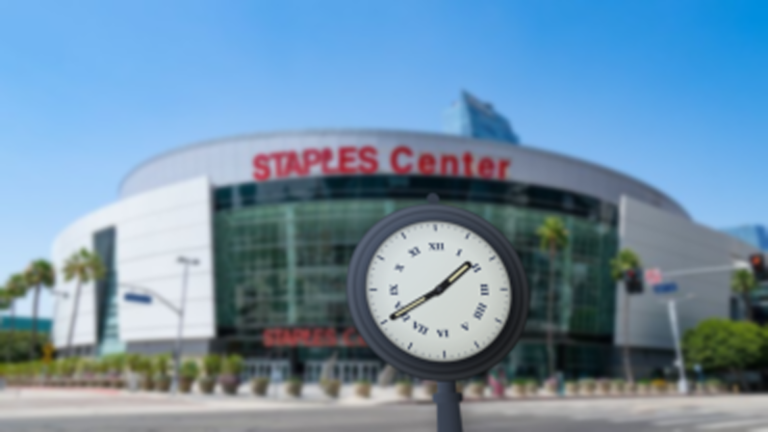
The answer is 1:40
